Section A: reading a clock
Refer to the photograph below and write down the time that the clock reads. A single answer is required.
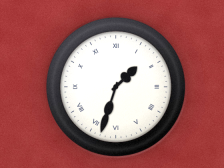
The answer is 1:33
